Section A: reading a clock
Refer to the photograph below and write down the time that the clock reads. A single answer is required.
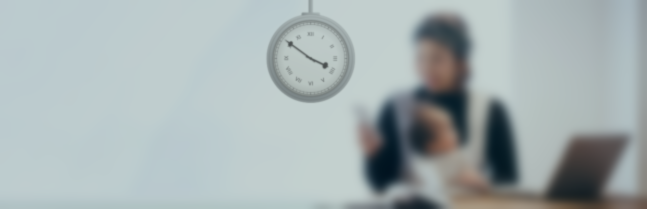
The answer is 3:51
